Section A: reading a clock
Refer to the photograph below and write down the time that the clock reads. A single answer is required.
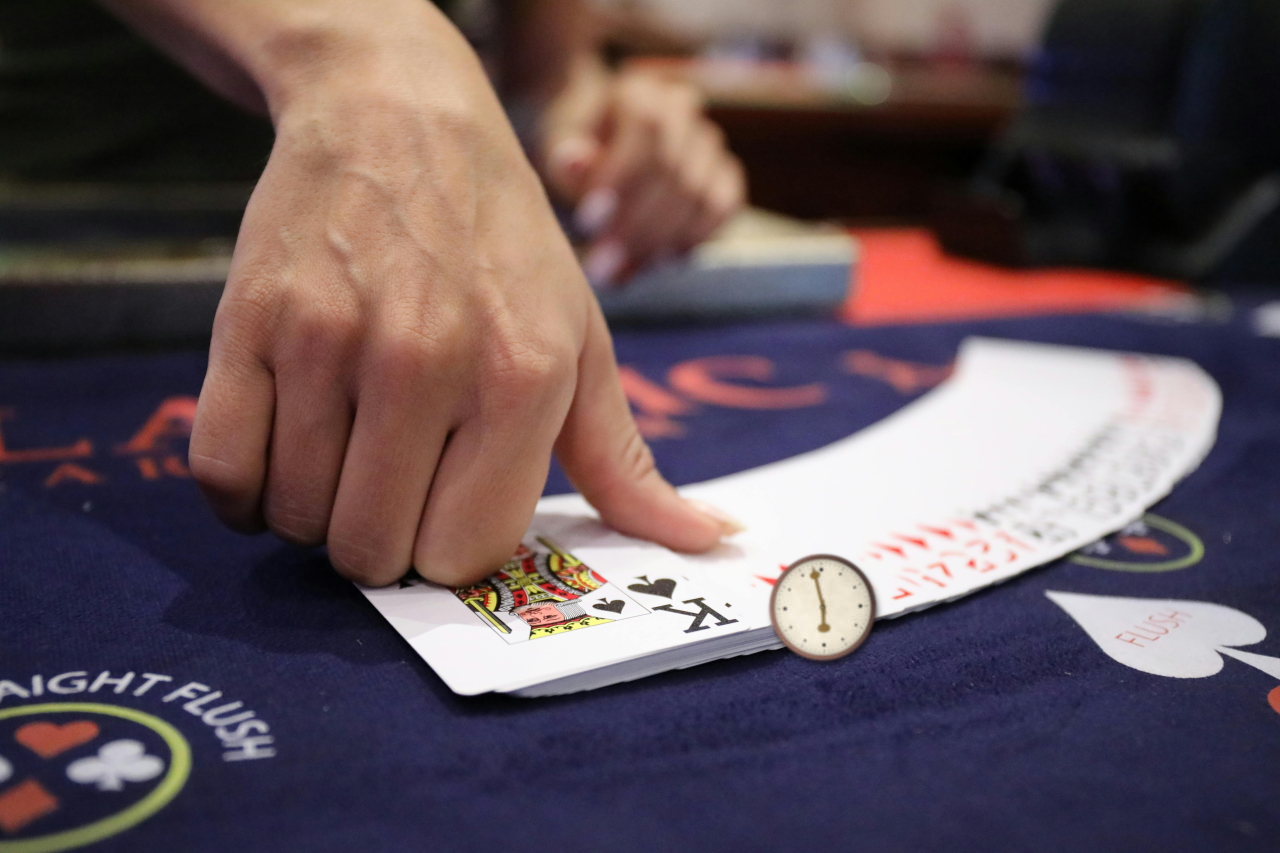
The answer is 5:58
